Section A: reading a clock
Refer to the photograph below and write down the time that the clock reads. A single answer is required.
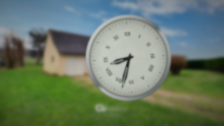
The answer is 8:33
